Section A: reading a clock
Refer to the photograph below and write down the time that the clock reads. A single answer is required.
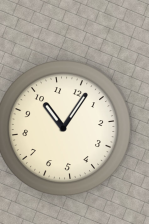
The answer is 10:02
